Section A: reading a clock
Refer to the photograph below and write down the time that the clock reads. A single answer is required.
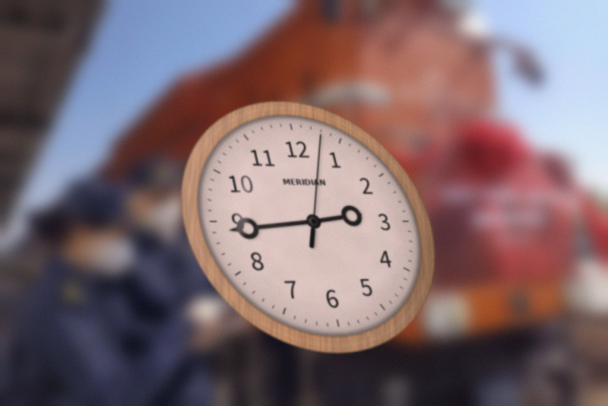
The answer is 2:44:03
